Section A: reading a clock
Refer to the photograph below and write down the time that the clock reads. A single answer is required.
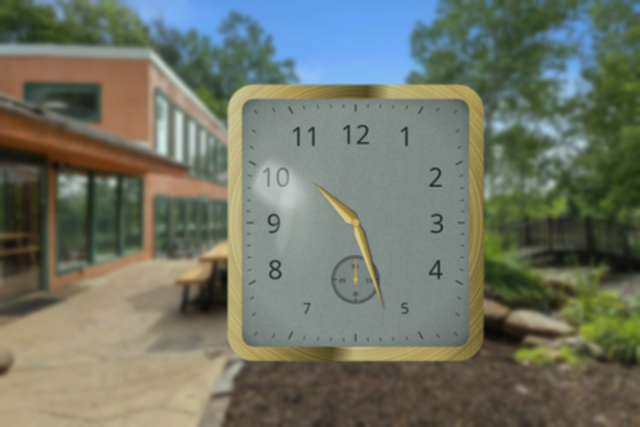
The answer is 10:27
